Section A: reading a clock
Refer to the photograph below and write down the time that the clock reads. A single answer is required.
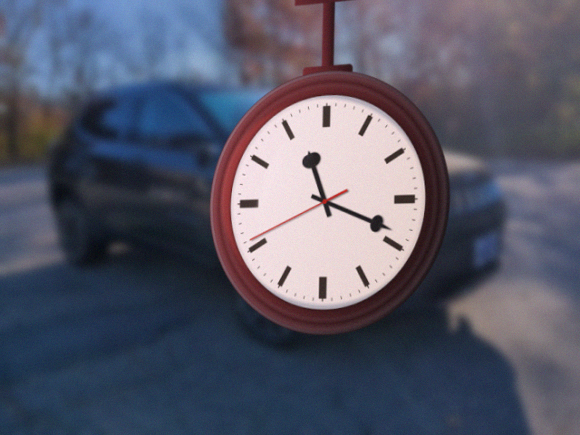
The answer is 11:18:41
